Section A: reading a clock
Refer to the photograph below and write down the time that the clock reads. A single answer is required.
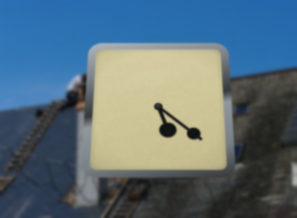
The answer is 5:22
